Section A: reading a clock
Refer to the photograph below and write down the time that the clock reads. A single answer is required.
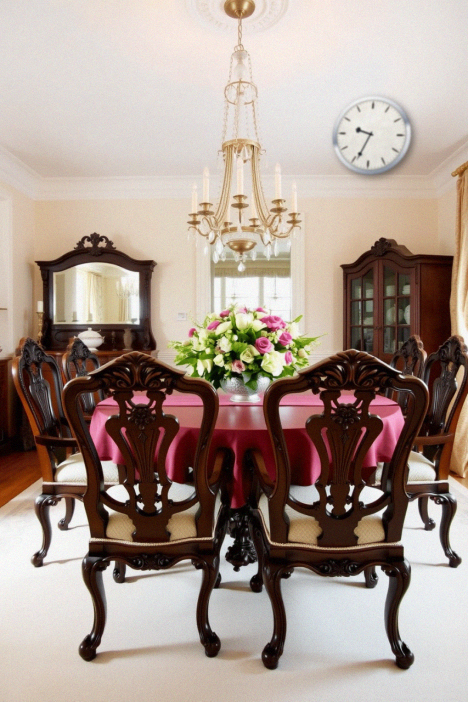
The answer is 9:34
